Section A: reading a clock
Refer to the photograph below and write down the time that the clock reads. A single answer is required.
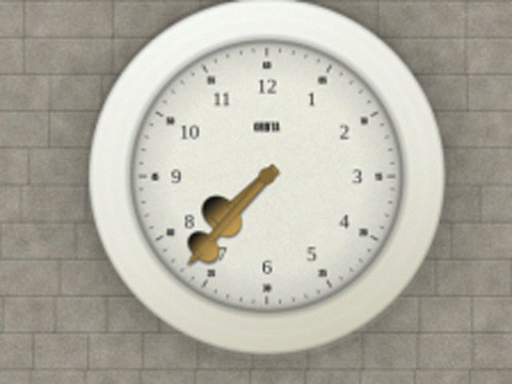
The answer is 7:37
